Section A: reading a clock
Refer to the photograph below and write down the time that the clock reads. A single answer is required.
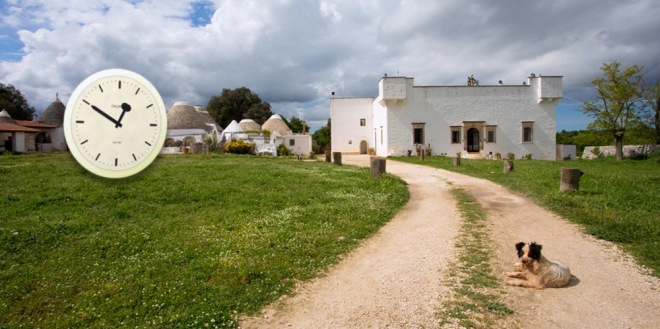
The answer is 12:50
